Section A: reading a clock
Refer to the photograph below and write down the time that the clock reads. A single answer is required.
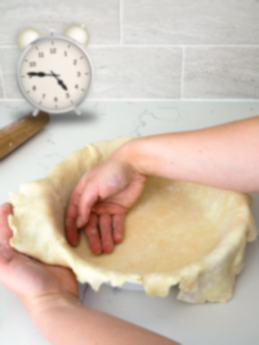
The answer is 4:46
